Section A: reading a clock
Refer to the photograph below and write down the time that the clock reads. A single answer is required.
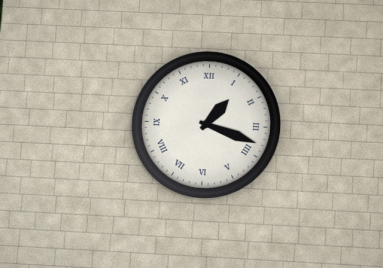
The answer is 1:18
